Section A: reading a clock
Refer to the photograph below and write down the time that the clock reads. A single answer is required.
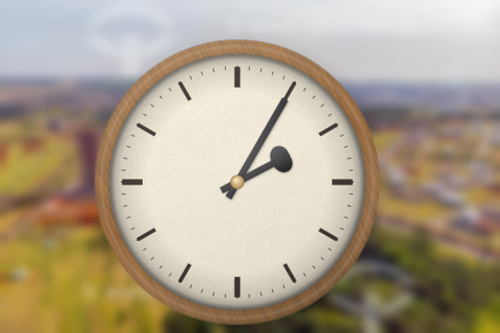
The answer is 2:05
